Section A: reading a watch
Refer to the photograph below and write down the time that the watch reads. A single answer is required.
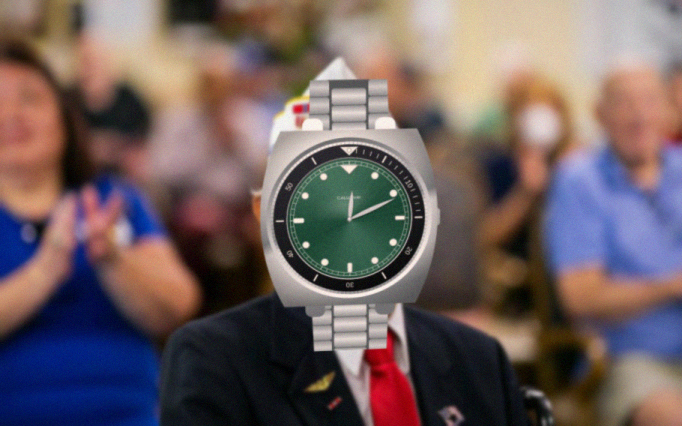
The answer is 12:11
